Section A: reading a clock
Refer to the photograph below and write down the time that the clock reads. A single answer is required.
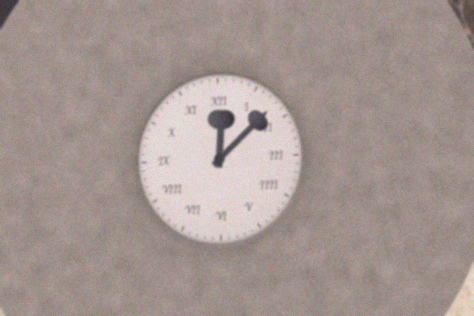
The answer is 12:08
